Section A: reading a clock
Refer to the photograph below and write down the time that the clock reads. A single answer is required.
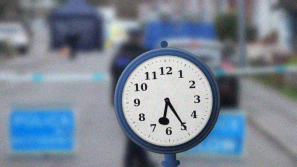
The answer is 6:25
